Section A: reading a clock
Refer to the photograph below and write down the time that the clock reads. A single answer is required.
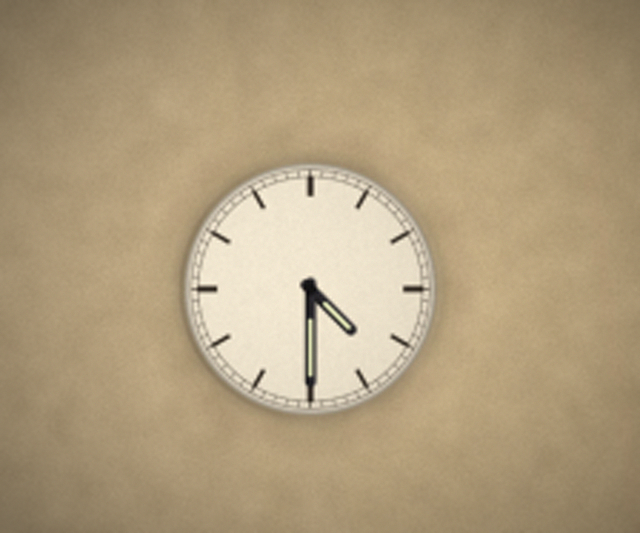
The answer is 4:30
